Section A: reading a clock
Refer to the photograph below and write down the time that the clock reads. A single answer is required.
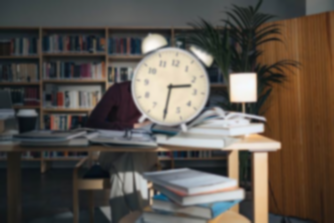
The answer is 2:30
